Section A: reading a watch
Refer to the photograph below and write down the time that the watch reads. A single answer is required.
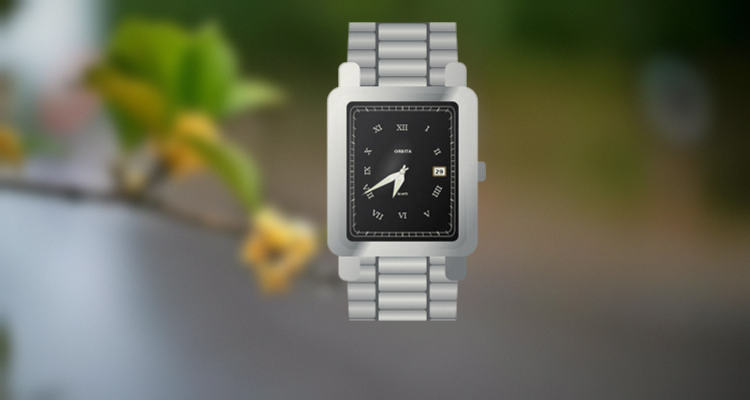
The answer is 6:40
